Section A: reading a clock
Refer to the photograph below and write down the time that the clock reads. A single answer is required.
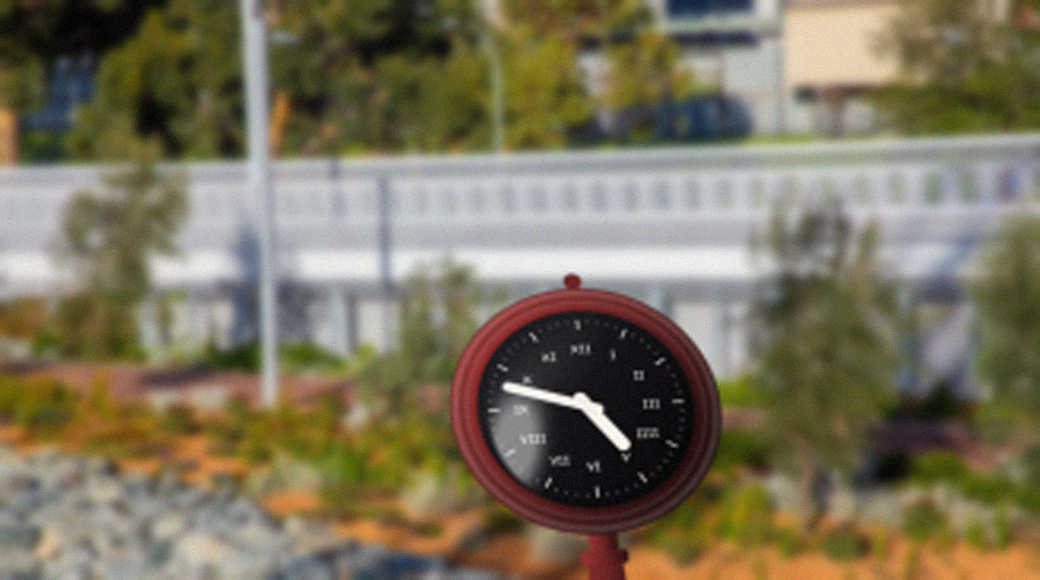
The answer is 4:48
